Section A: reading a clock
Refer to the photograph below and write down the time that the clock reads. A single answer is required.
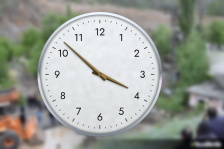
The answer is 3:52
